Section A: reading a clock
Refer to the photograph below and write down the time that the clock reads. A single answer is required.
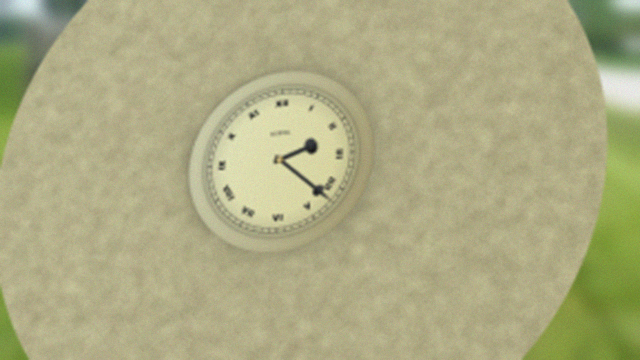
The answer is 2:22
